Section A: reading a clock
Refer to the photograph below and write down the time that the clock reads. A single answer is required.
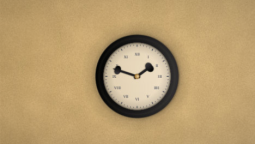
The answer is 1:48
